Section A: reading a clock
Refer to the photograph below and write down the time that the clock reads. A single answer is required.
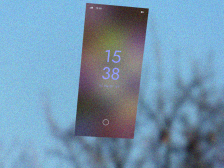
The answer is 15:38
